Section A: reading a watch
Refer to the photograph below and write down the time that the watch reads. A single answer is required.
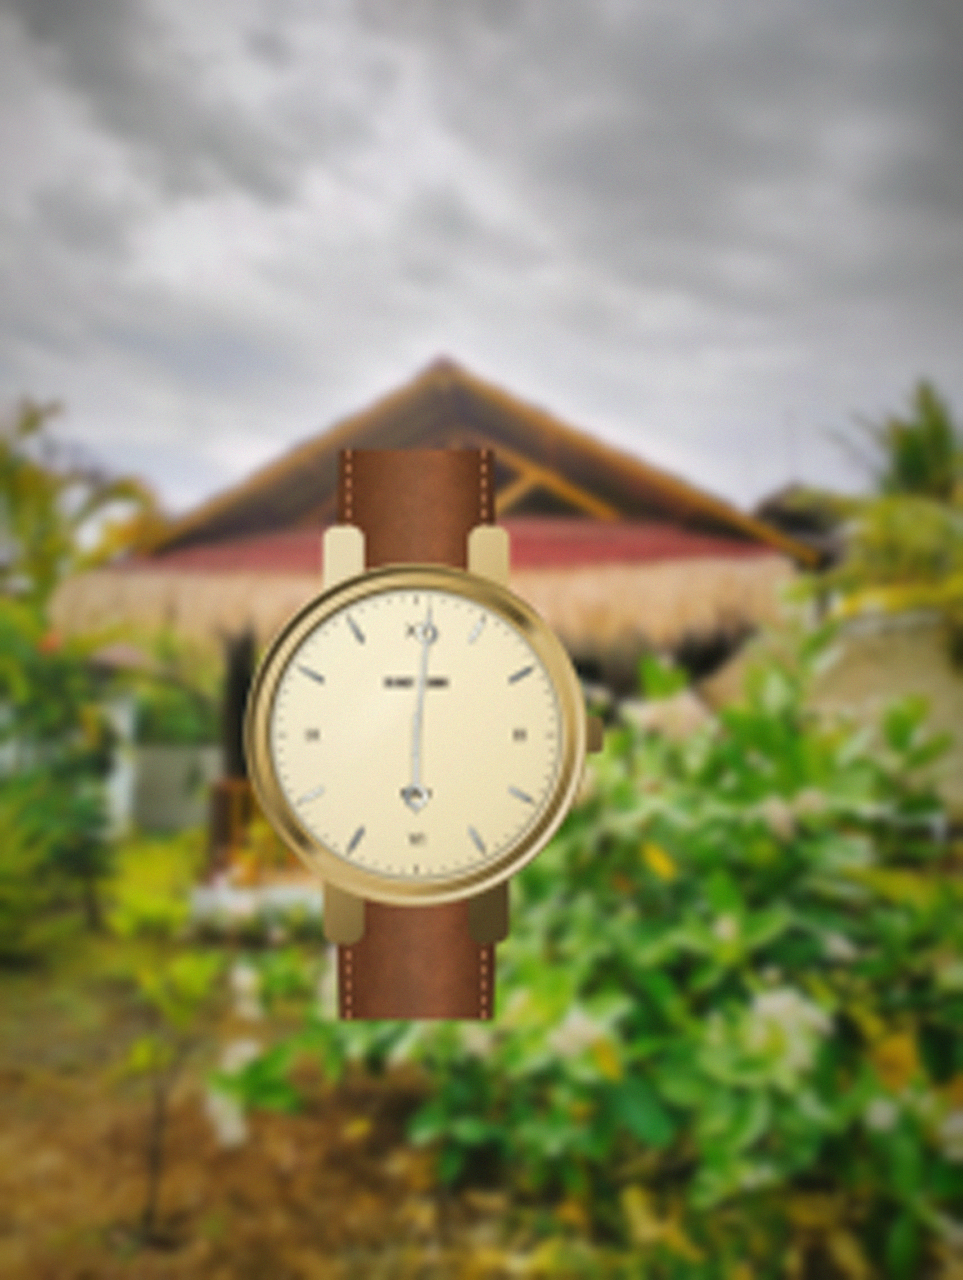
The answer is 6:01
